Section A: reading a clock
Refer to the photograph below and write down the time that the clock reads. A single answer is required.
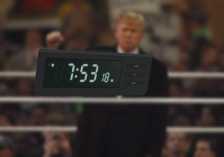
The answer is 7:53:18
